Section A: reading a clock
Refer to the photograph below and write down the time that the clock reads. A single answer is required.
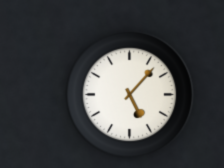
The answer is 5:07
